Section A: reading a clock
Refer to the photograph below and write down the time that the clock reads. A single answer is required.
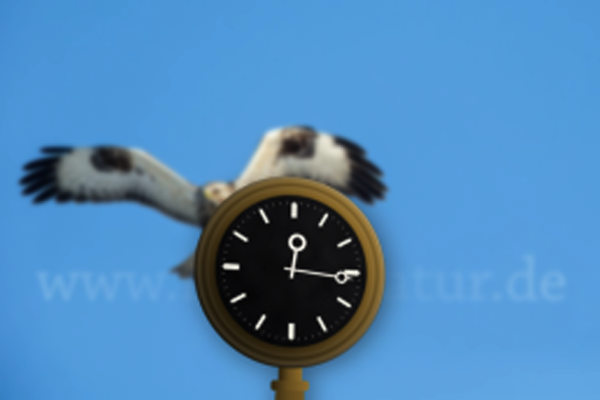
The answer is 12:16
